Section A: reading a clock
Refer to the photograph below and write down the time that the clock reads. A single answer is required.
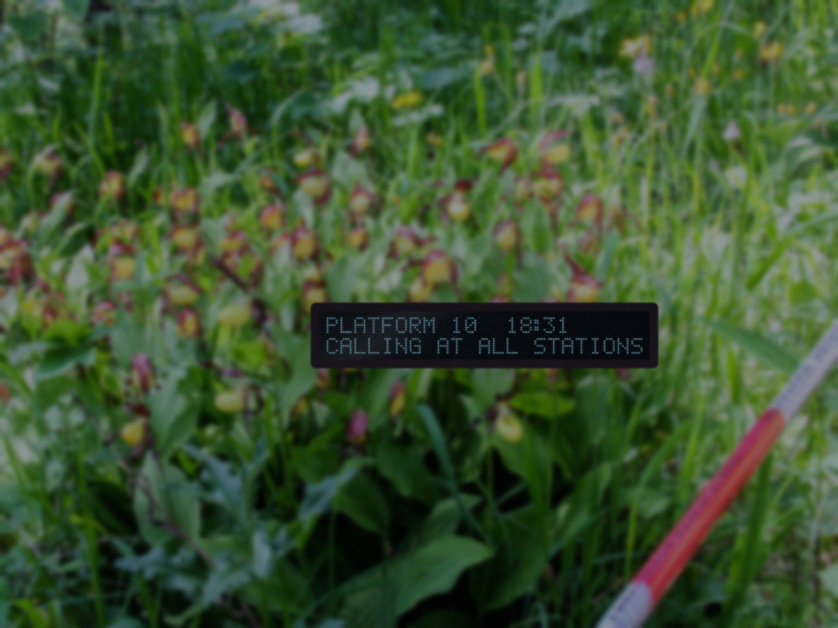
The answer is 18:31
